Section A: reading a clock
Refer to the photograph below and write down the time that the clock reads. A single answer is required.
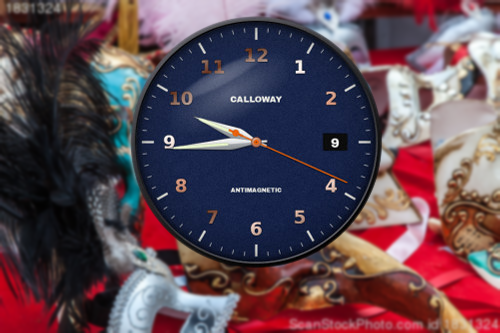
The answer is 9:44:19
